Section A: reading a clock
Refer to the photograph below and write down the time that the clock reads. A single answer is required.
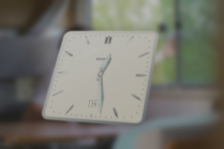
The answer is 12:28
